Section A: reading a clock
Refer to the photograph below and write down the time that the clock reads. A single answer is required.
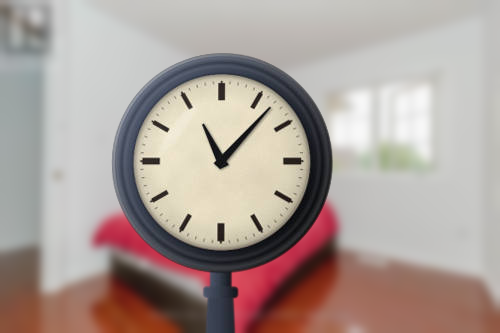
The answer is 11:07
